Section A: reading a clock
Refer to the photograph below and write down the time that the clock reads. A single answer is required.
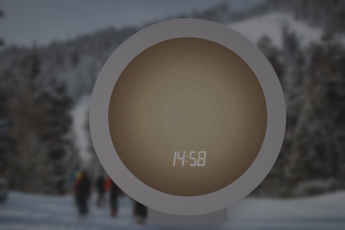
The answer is 14:58
